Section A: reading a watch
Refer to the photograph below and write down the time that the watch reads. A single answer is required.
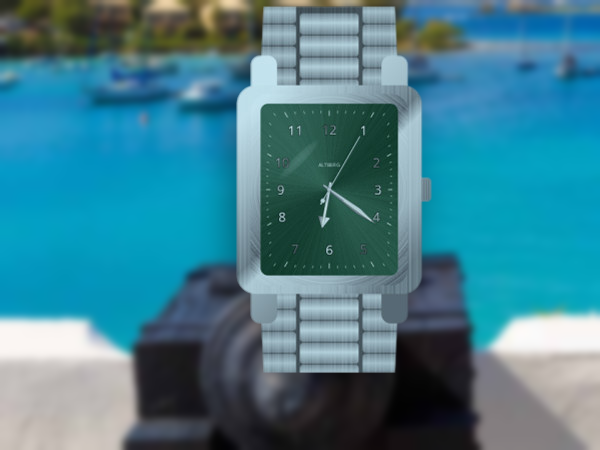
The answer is 6:21:05
